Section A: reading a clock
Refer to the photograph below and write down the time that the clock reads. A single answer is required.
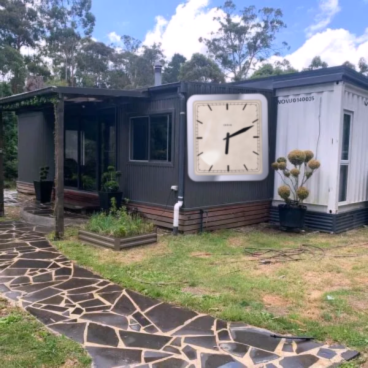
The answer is 6:11
